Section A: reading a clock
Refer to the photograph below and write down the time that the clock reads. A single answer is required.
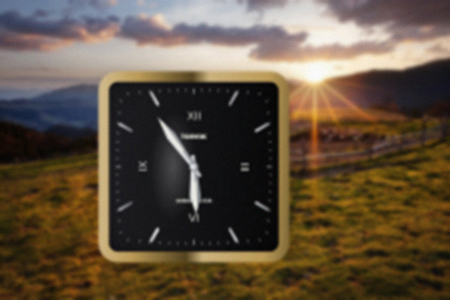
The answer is 5:54
